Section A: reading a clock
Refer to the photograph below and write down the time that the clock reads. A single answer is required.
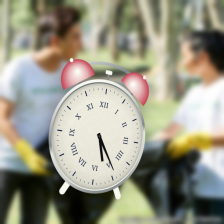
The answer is 5:24
